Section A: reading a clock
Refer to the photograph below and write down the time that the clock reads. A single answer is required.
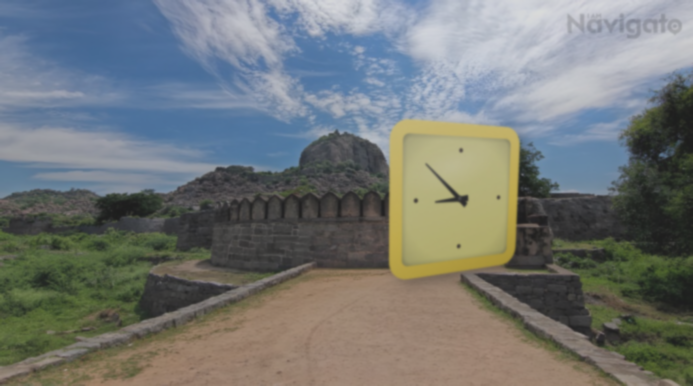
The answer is 8:52
